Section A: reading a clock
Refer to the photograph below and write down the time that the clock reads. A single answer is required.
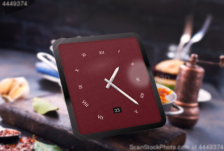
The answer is 1:23
